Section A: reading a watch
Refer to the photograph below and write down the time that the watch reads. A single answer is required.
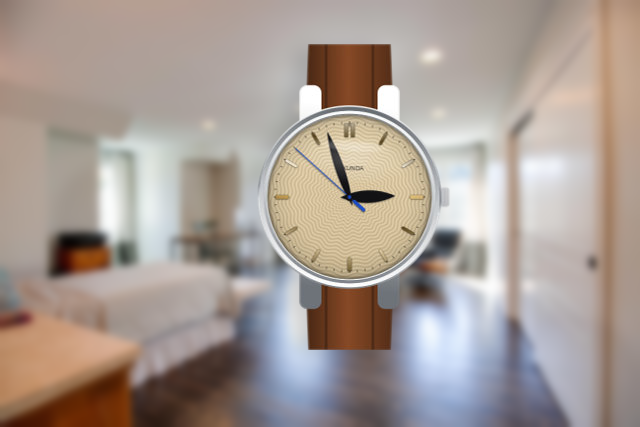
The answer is 2:56:52
